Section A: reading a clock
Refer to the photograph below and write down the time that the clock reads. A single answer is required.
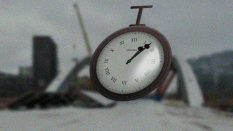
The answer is 1:07
